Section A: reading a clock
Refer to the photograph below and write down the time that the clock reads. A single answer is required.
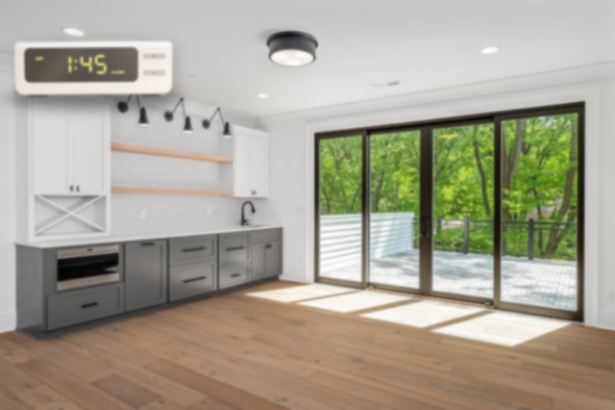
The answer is 1:45
